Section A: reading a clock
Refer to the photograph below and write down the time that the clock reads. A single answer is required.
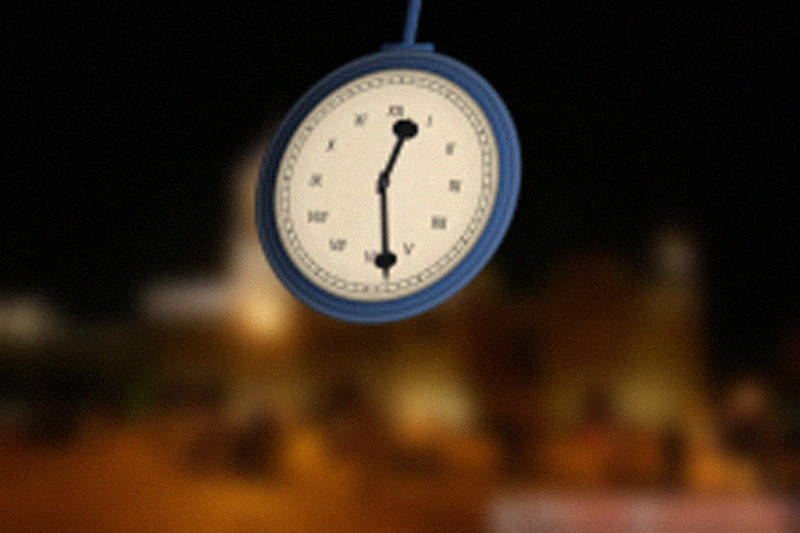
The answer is 12:28
